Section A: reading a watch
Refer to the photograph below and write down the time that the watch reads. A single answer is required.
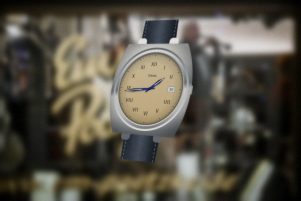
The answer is 1:44
